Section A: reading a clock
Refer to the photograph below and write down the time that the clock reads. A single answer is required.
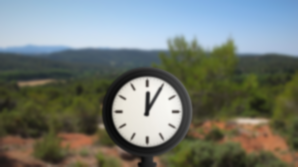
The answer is 12:05
